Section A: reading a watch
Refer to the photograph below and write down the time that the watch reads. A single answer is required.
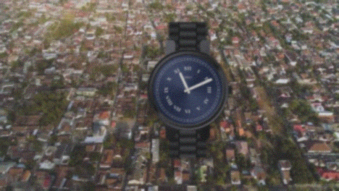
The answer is 11:11
